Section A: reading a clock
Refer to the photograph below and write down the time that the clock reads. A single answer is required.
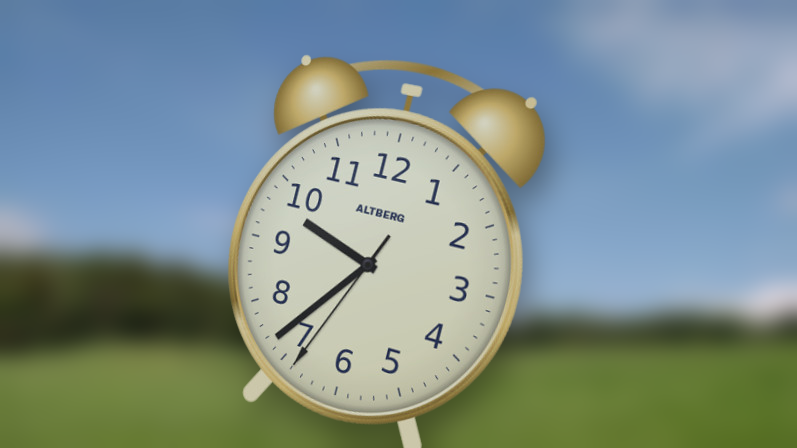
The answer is 9:36:34
